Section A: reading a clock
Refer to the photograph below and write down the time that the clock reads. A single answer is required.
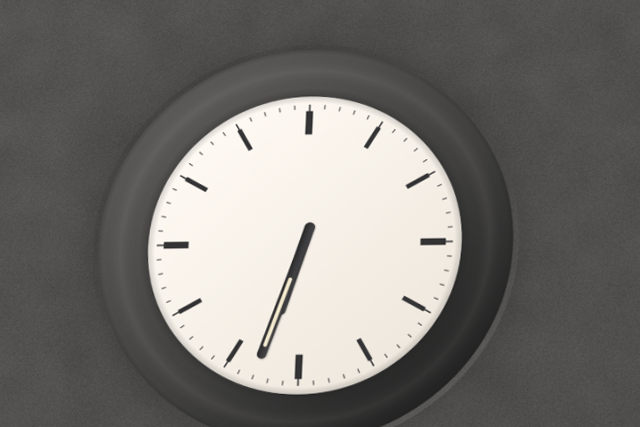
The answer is 6:33
